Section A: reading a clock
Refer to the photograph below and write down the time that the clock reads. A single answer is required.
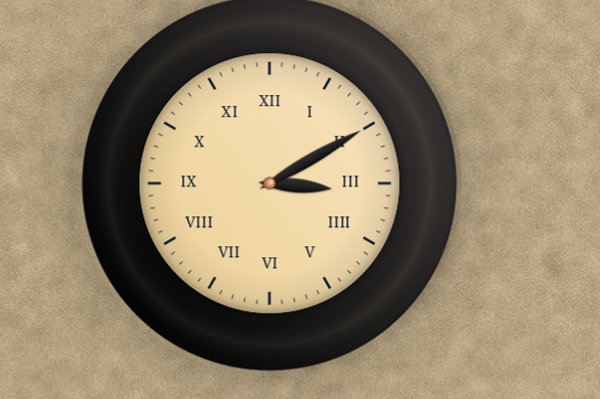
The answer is 3:10
